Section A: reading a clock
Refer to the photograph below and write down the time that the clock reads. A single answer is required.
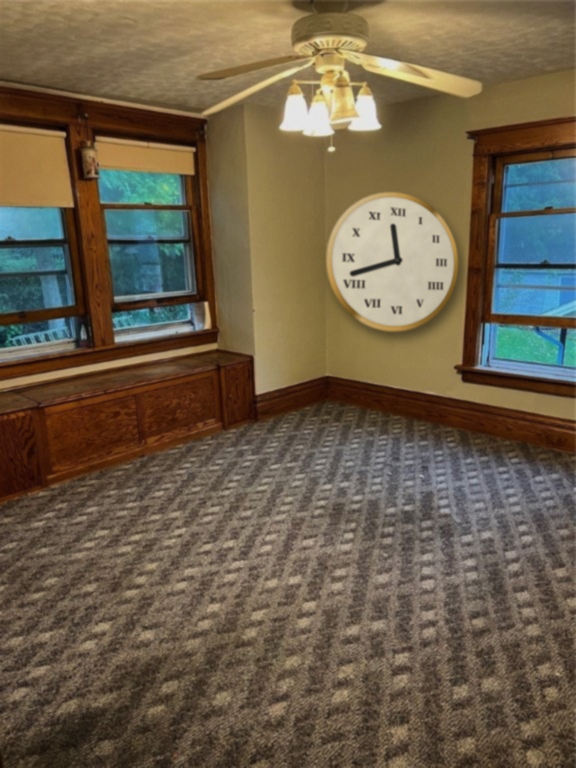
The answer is 11:42
